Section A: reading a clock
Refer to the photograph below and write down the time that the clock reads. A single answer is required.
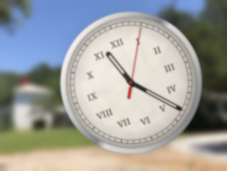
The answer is 11:23:05
